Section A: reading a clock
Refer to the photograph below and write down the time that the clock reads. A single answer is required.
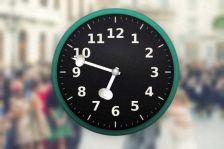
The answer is 6:48
